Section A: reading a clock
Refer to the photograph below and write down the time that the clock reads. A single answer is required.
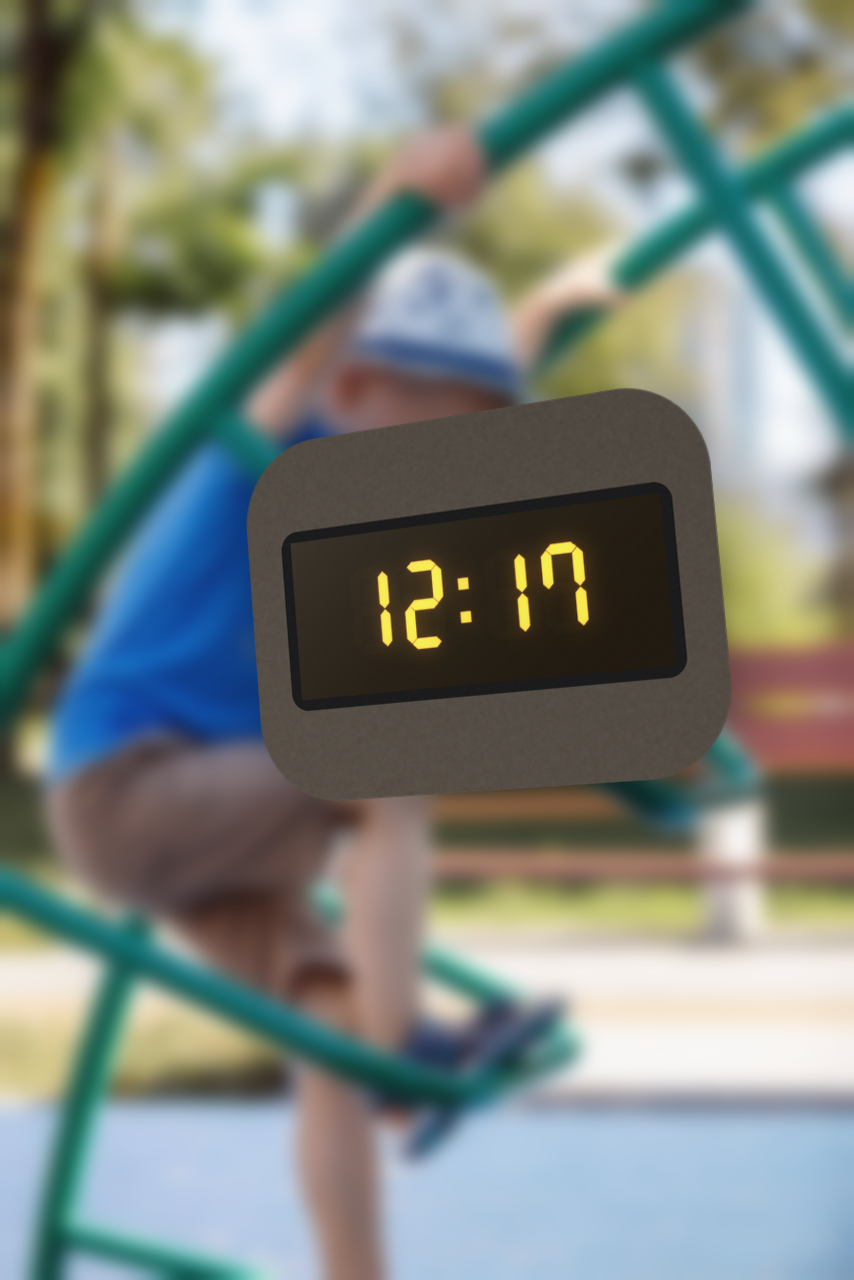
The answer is 12:17
